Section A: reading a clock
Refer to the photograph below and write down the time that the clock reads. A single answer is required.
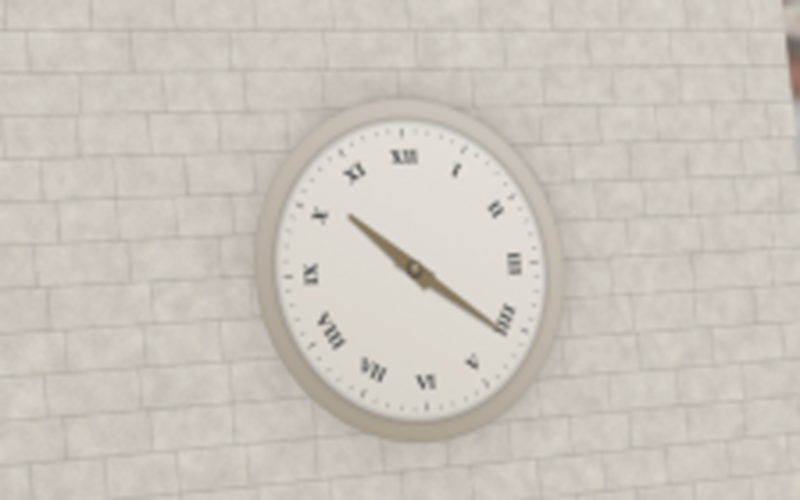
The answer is 10:21
